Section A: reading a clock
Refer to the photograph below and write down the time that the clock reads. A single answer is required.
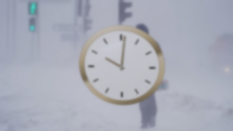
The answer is 10:01
